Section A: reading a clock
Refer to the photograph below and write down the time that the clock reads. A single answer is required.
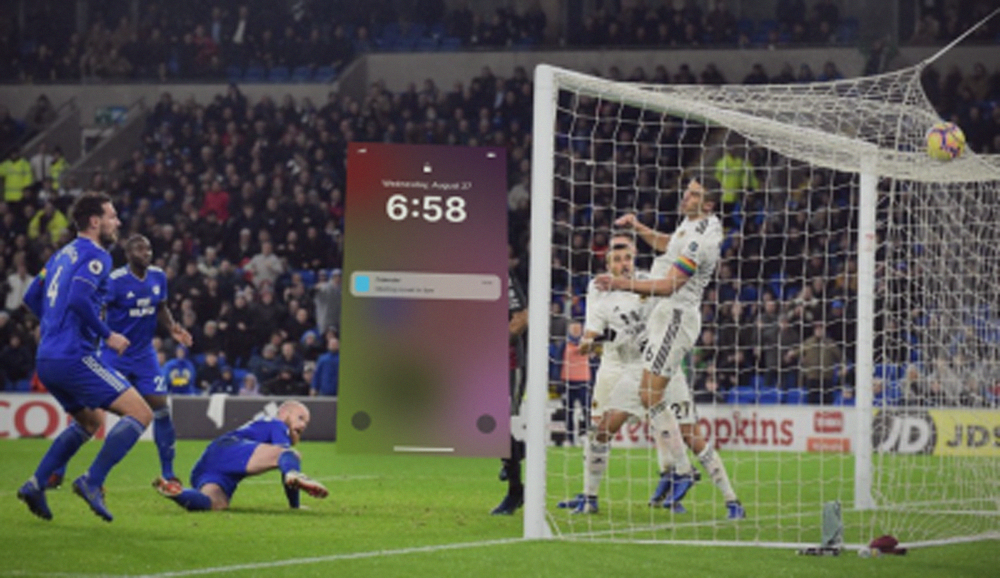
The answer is 6:58
